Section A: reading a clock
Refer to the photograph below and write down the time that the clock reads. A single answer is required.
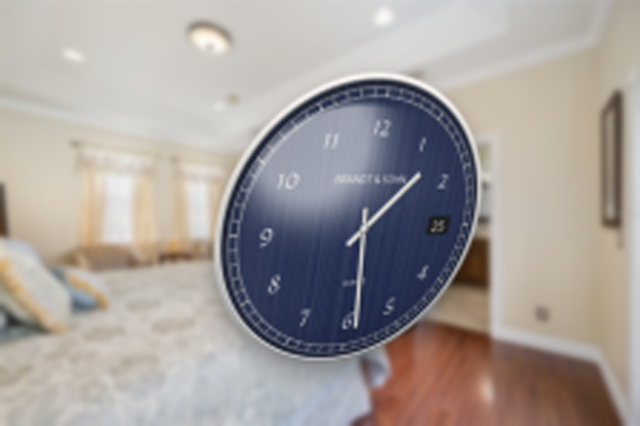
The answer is 1:29
